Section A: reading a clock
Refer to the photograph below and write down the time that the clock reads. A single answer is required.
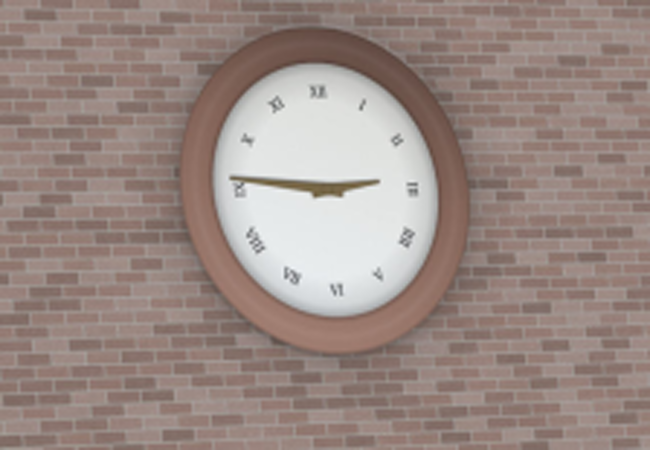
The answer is 2:46
